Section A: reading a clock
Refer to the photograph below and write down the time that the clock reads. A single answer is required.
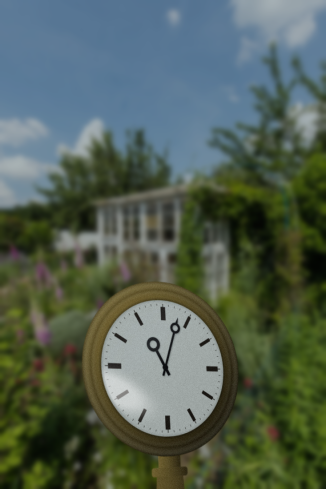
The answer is 11:03
